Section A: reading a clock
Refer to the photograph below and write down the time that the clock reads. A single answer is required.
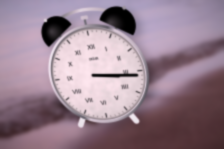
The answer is 3:16
